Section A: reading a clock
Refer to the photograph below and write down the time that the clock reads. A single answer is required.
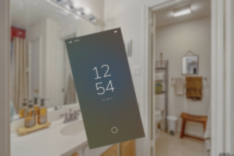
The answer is 12:54
